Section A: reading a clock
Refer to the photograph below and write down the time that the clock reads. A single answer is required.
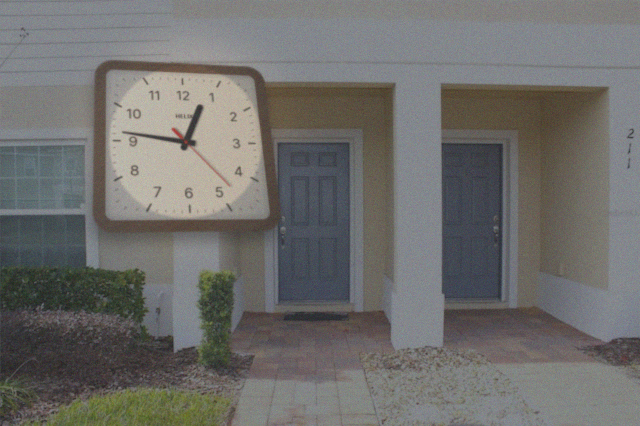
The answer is 12:46:23
